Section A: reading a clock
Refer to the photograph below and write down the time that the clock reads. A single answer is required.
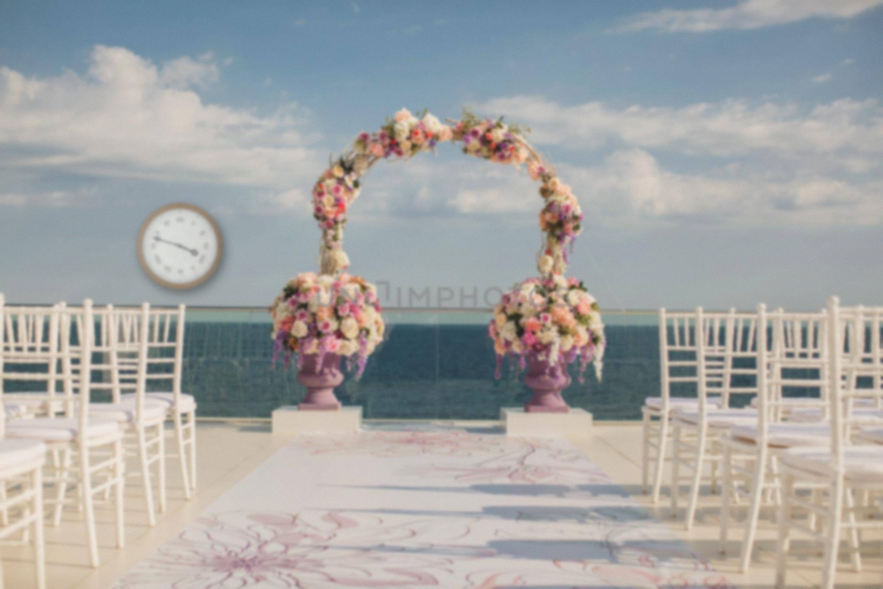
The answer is 3:48
